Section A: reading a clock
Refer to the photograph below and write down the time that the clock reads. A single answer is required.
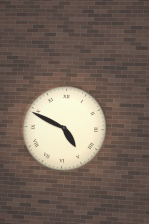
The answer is 4:49
